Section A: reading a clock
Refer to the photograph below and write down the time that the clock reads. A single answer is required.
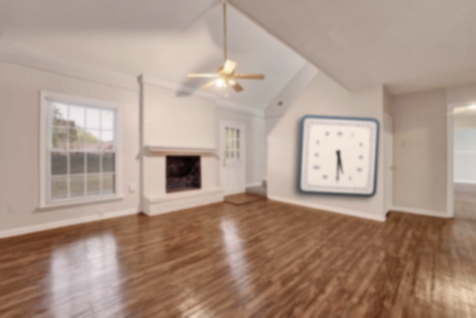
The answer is 5:30
